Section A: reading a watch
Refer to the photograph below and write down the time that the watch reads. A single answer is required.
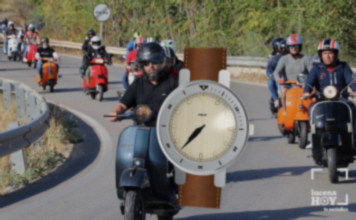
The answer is 7:37
